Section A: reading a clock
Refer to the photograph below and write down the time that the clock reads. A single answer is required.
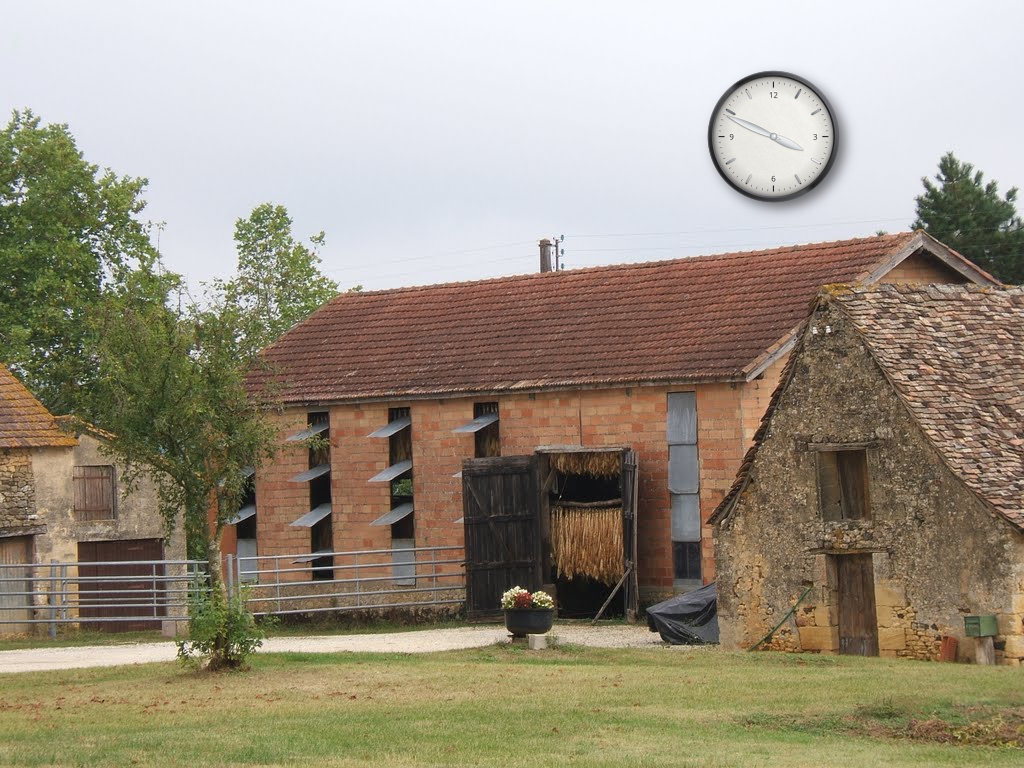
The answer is 3:49
